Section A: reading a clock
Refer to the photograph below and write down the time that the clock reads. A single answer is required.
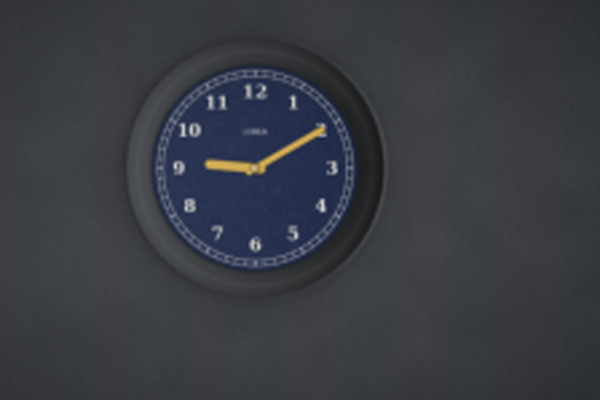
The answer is 9:10
